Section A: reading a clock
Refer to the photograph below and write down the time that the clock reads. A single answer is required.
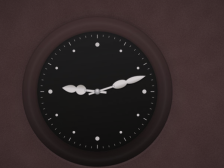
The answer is 9:12
